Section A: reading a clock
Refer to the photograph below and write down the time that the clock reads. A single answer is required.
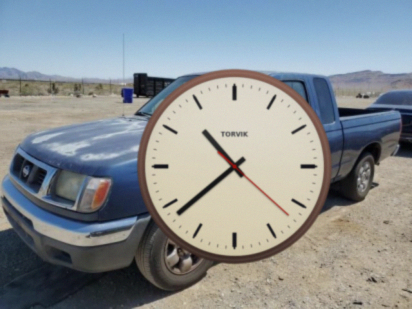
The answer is 10:38:22
